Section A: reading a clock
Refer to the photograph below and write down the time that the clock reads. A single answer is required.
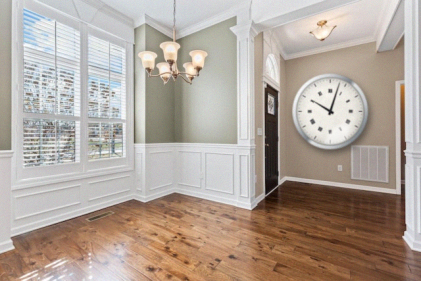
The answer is 10:03
